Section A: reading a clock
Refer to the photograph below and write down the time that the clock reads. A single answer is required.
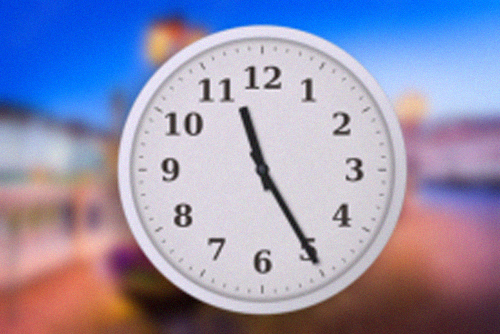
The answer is 11:25
